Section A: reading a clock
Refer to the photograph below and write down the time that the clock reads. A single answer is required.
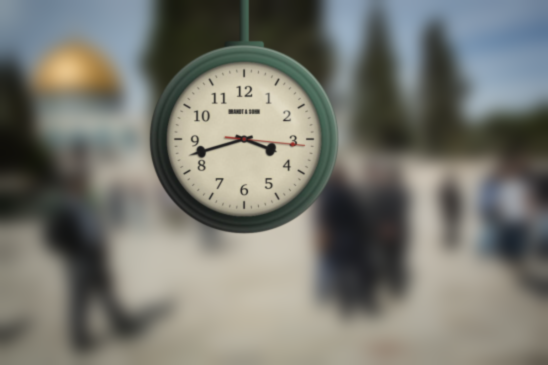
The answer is 3:42:16
